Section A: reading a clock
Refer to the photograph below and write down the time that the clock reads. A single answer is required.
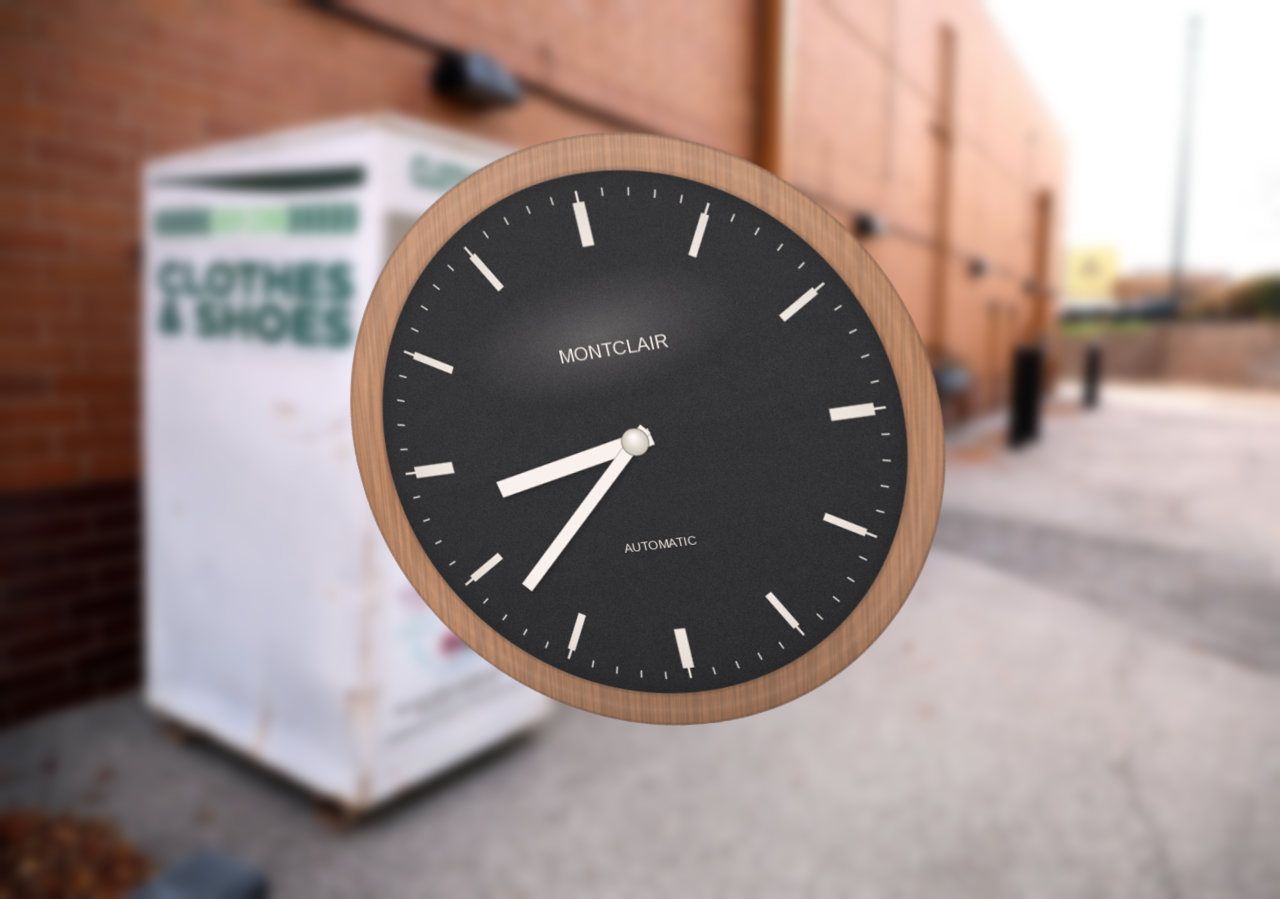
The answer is 8:38
